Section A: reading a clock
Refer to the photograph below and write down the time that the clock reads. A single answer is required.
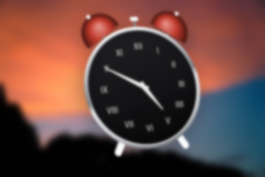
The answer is 4:50
